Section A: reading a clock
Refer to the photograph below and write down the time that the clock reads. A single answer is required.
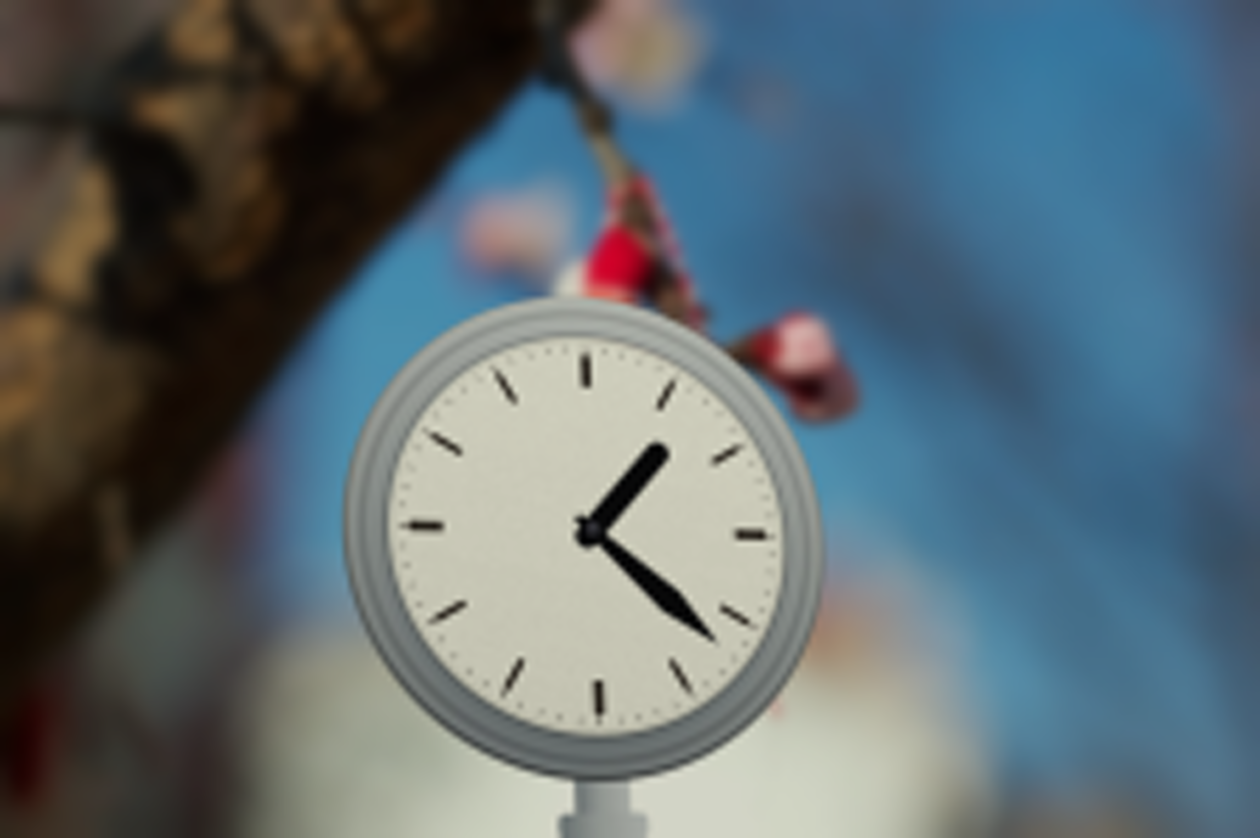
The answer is 1:22
